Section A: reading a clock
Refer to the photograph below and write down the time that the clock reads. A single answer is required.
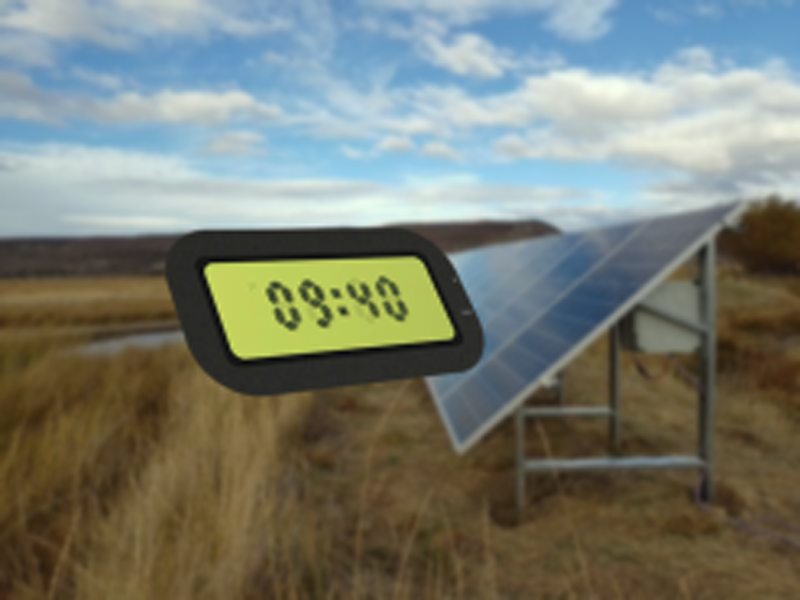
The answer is 9:40
